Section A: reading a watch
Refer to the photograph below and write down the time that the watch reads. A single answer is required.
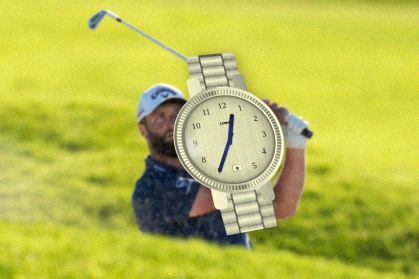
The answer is 12:35
